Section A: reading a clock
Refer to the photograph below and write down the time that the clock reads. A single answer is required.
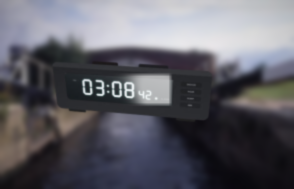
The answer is 3:08:42
